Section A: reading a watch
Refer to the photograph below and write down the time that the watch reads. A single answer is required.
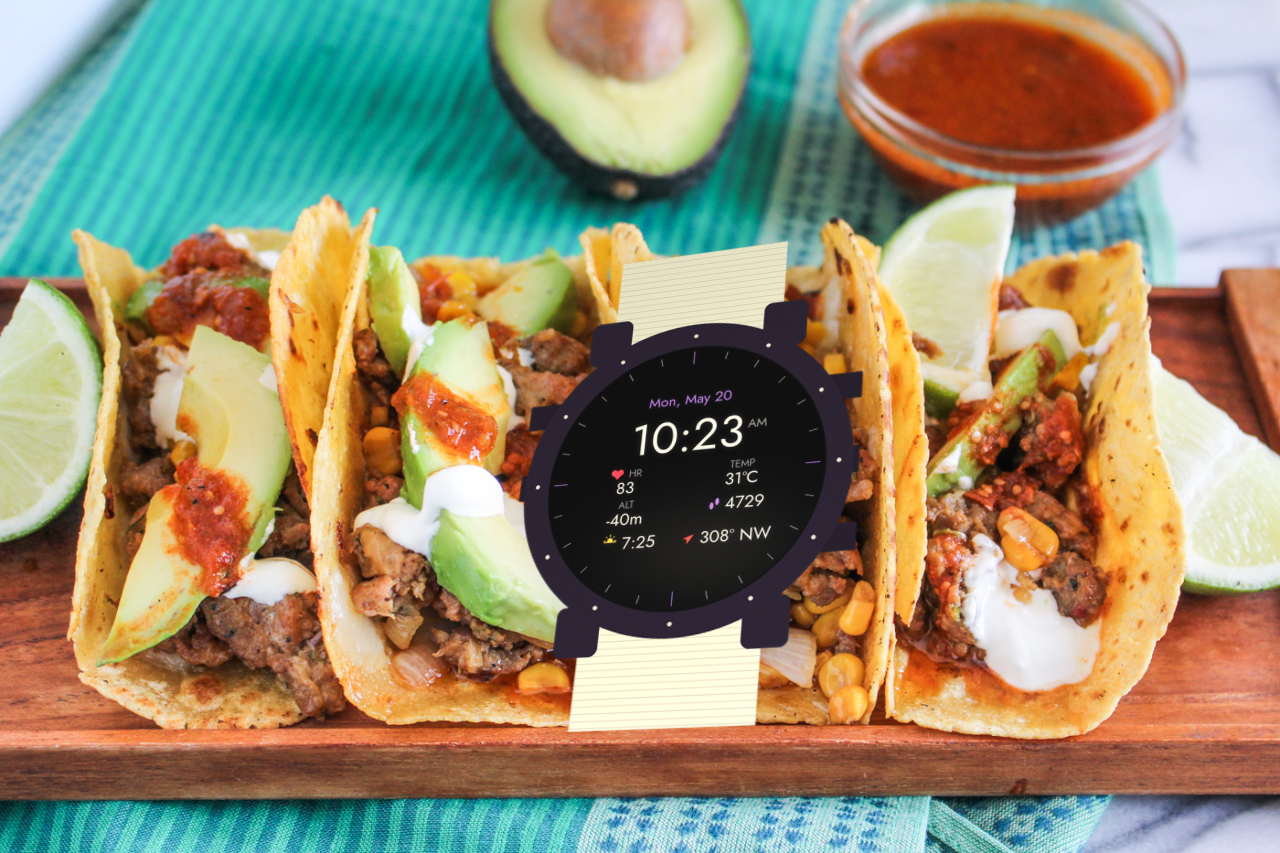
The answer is 10:23
